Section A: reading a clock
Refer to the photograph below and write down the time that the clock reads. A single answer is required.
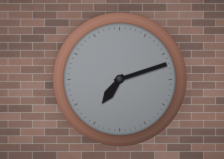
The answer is 7:12
